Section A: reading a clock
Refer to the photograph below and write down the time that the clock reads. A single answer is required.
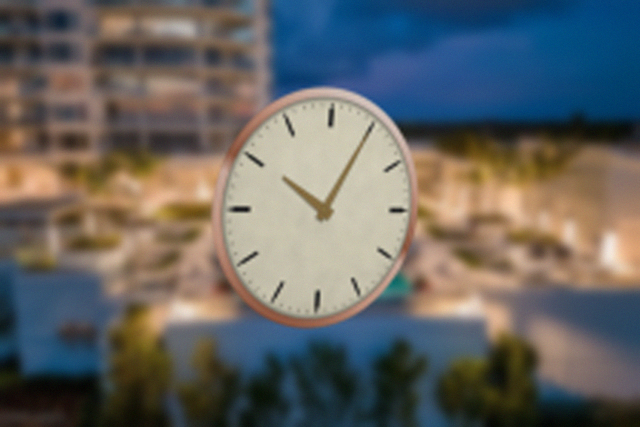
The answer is 10:05
